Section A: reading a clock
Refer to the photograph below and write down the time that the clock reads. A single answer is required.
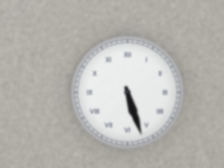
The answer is 5:27
